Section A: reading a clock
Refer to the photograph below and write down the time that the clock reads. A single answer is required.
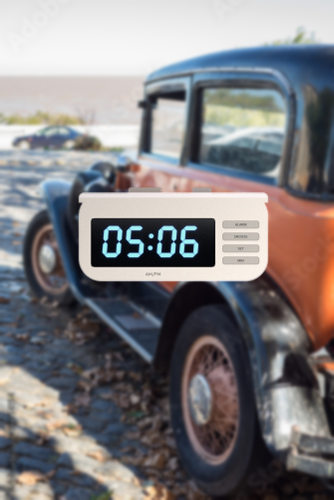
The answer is 5:06
